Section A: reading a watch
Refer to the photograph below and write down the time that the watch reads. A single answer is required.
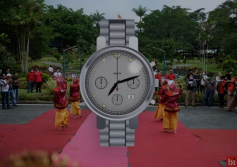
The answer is 7:12
